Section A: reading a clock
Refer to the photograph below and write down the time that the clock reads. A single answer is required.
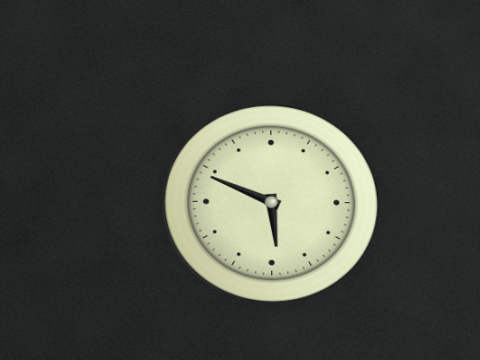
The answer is 5:49
